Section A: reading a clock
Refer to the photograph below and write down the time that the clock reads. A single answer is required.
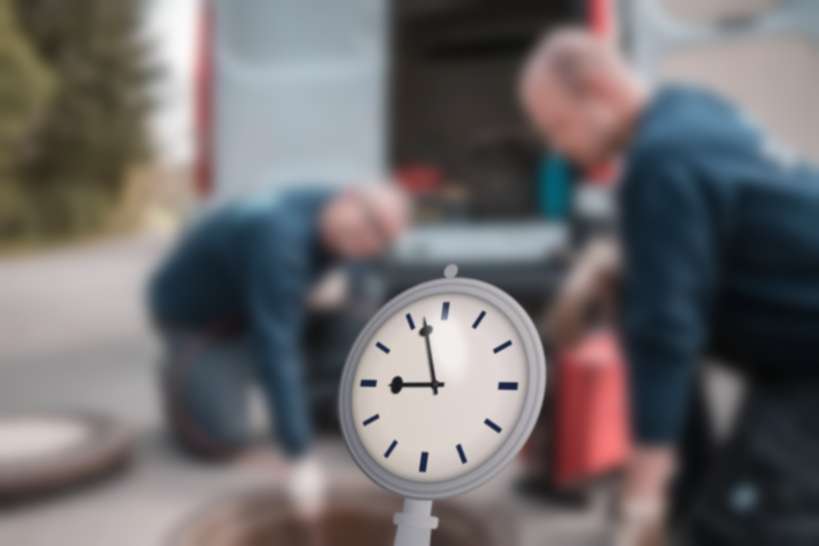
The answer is 8:57
